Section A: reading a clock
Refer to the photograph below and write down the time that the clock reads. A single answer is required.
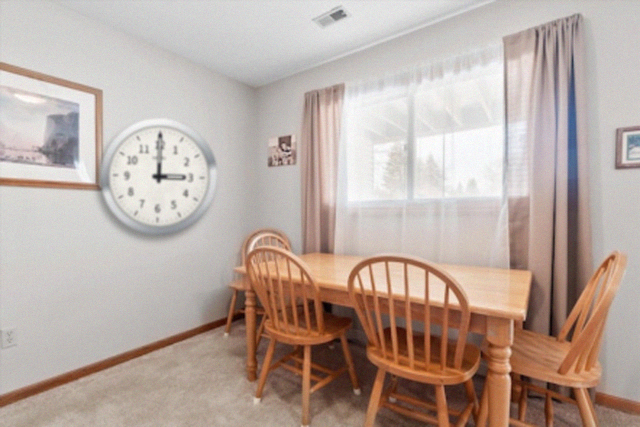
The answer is 3:00
